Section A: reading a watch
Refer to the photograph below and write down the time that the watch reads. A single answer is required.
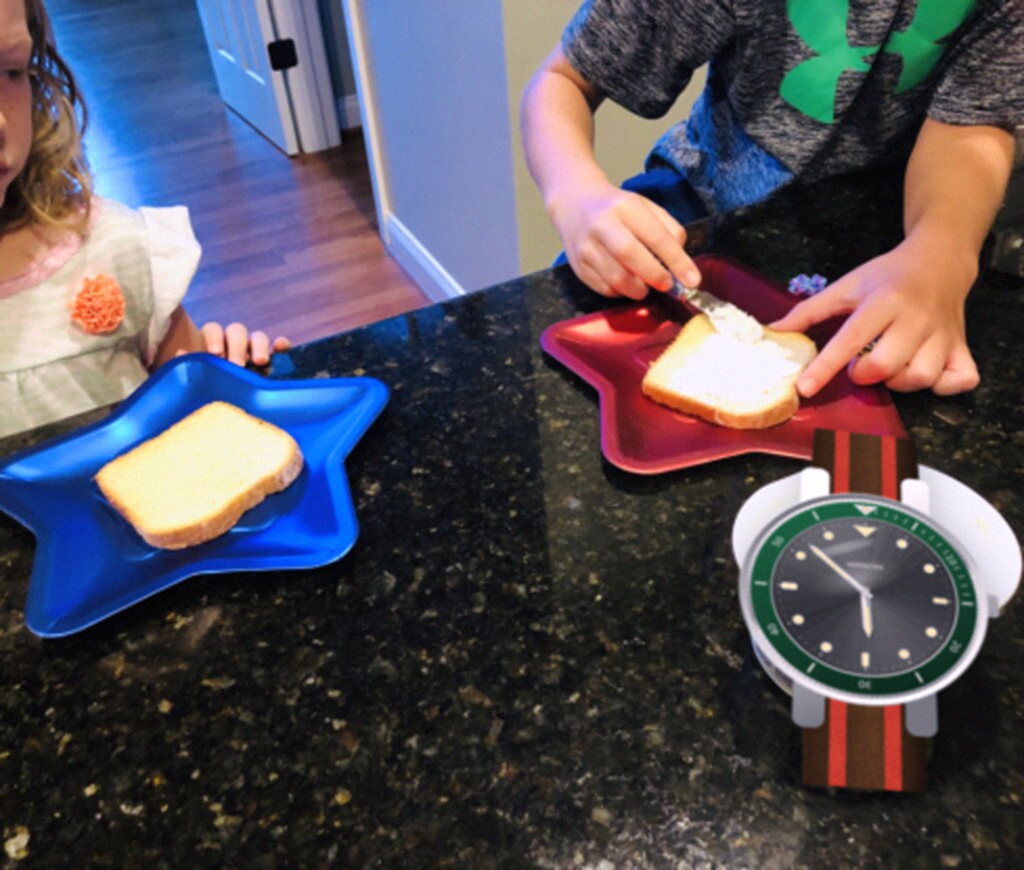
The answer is 5:52
